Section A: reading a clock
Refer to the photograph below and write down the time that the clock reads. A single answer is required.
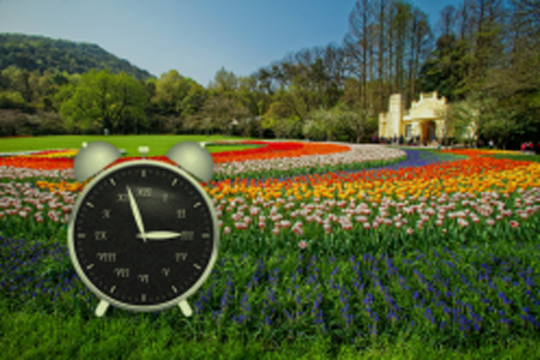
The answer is 2:57
